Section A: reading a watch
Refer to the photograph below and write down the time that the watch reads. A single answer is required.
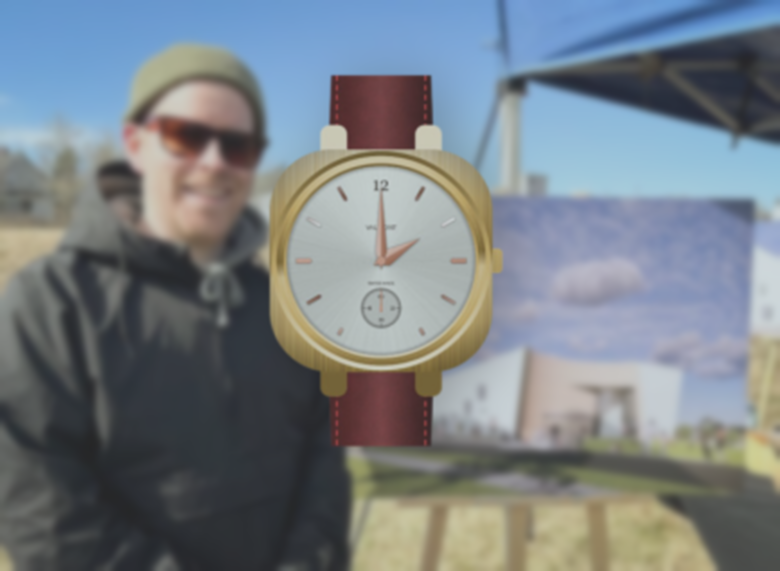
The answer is 2:00
